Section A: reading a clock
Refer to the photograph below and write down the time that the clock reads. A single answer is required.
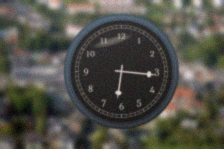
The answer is 6:16
